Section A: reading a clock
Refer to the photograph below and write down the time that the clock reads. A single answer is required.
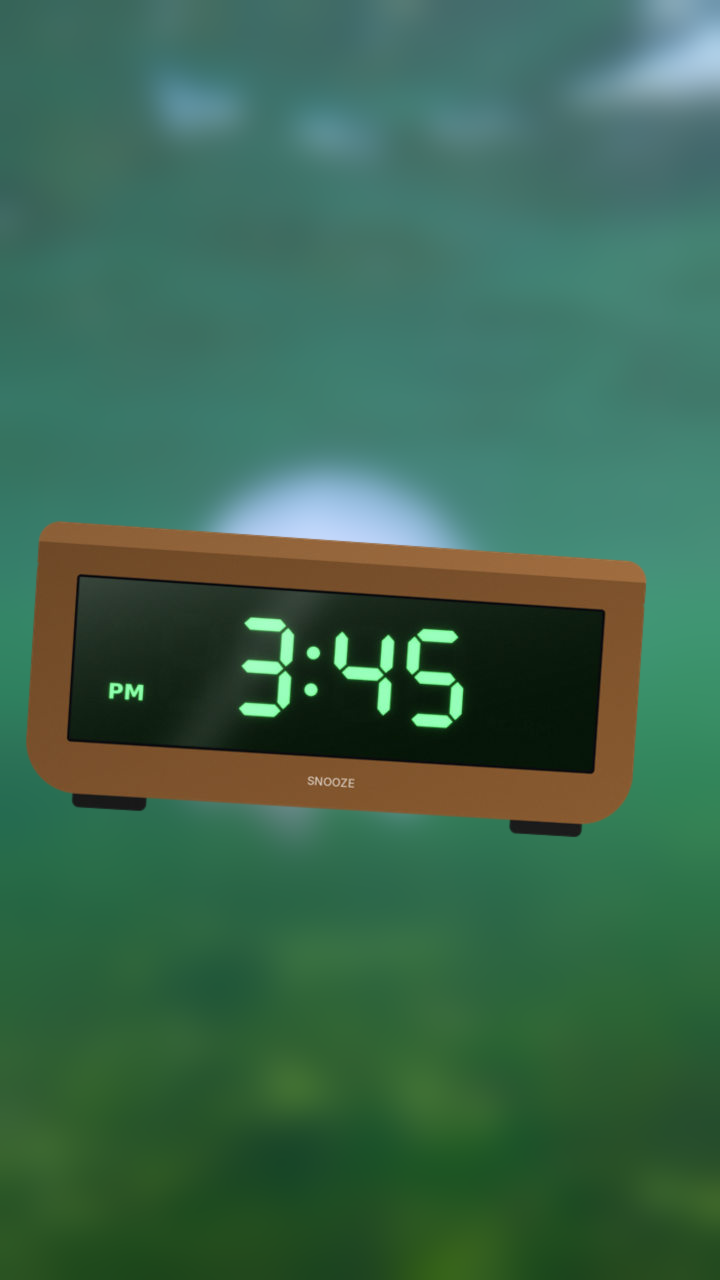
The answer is 3:45
